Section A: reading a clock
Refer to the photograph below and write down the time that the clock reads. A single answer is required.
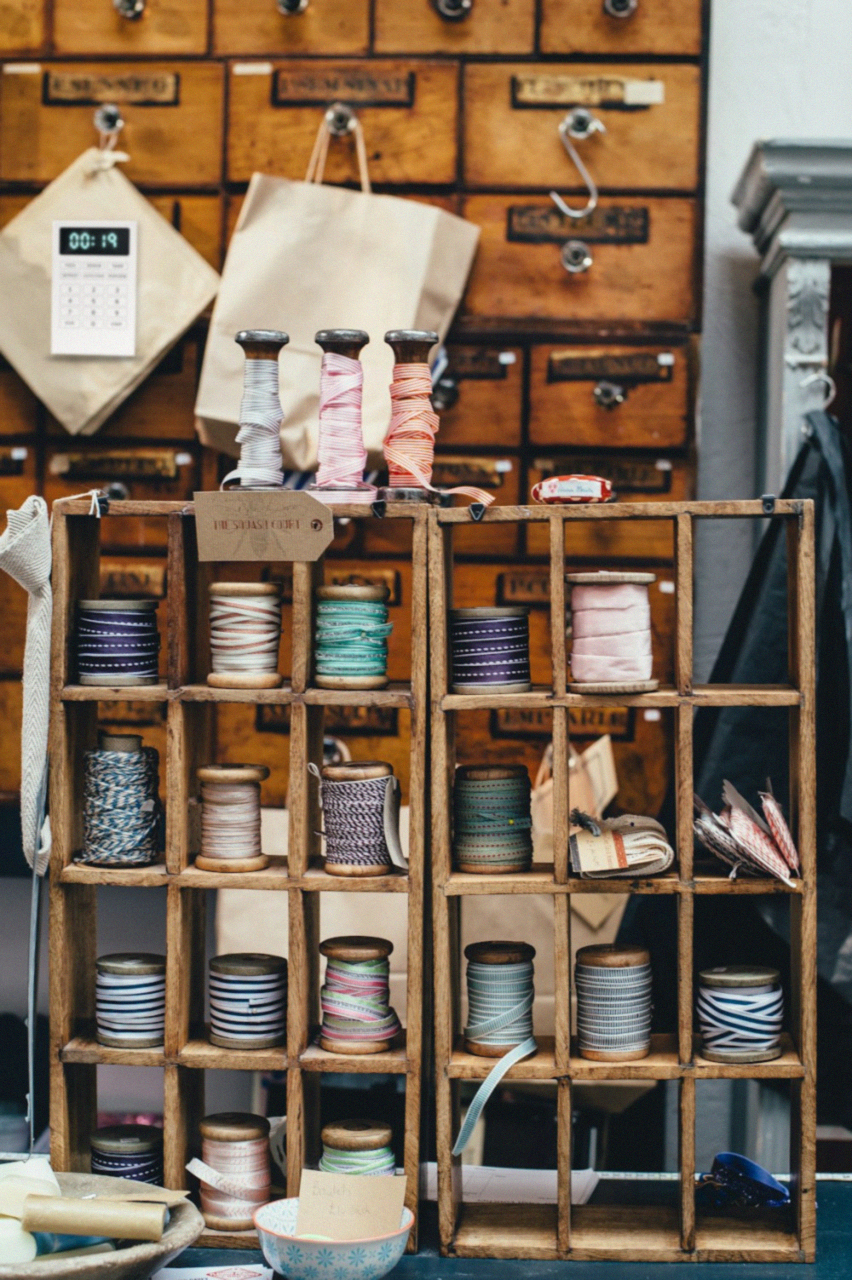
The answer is 0:19
